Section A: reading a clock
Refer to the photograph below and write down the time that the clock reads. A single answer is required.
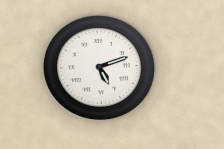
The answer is 5:12
